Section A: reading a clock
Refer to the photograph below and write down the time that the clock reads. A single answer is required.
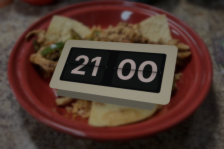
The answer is 21:00
